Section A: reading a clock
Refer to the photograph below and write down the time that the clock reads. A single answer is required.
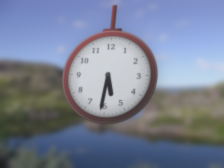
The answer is 5:31
